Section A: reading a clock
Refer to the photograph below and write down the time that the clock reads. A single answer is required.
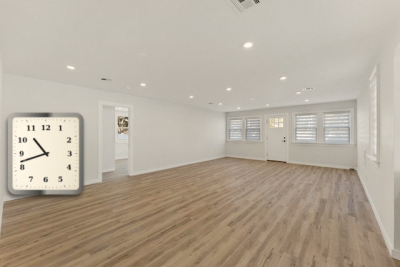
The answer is 10:42
